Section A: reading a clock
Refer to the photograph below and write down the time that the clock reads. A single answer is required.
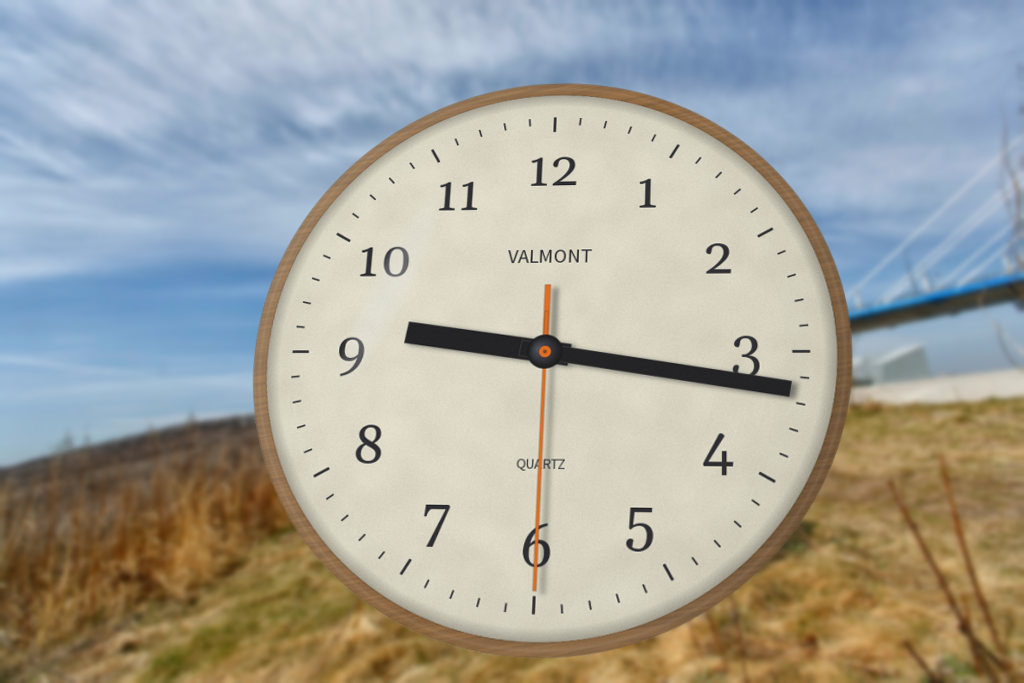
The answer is 9:16:30
